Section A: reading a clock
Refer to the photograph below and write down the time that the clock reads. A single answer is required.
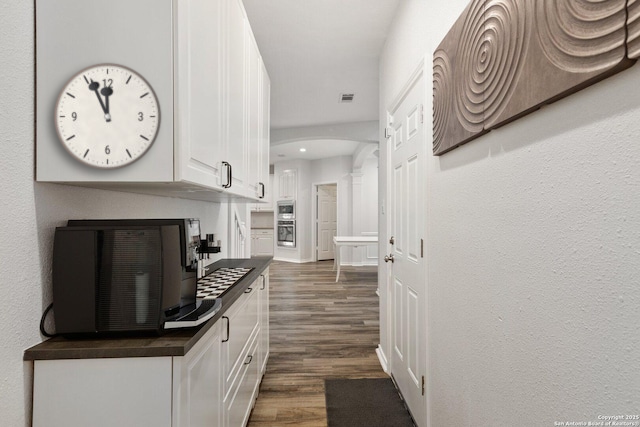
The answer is 11:56
